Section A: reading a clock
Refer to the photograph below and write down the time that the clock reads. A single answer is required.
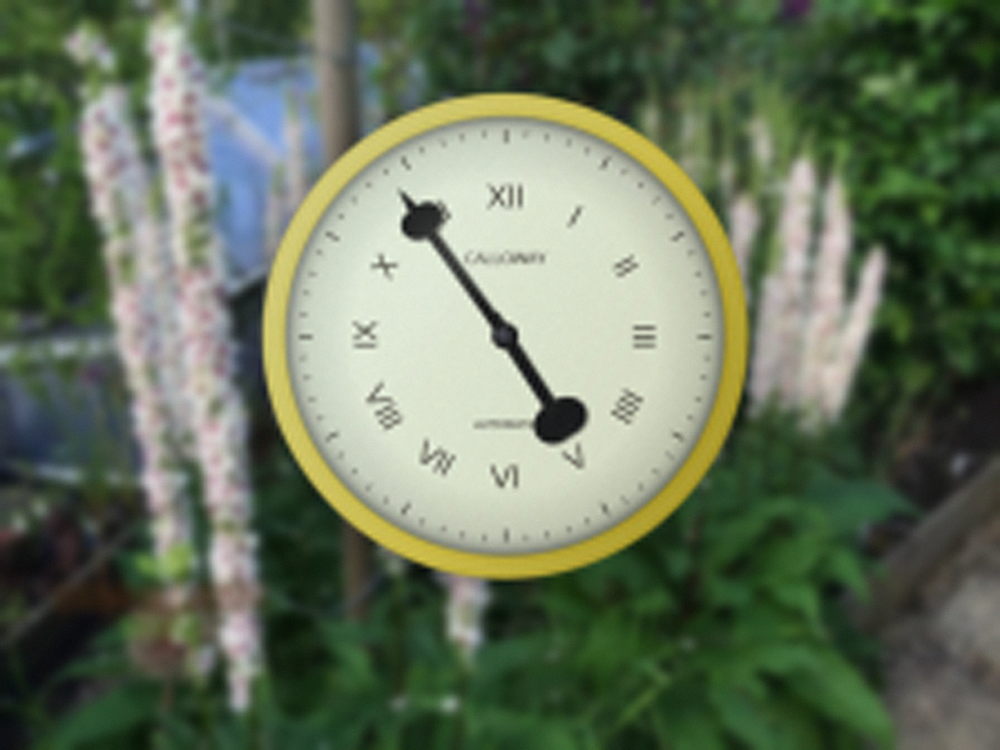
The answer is 4:54
